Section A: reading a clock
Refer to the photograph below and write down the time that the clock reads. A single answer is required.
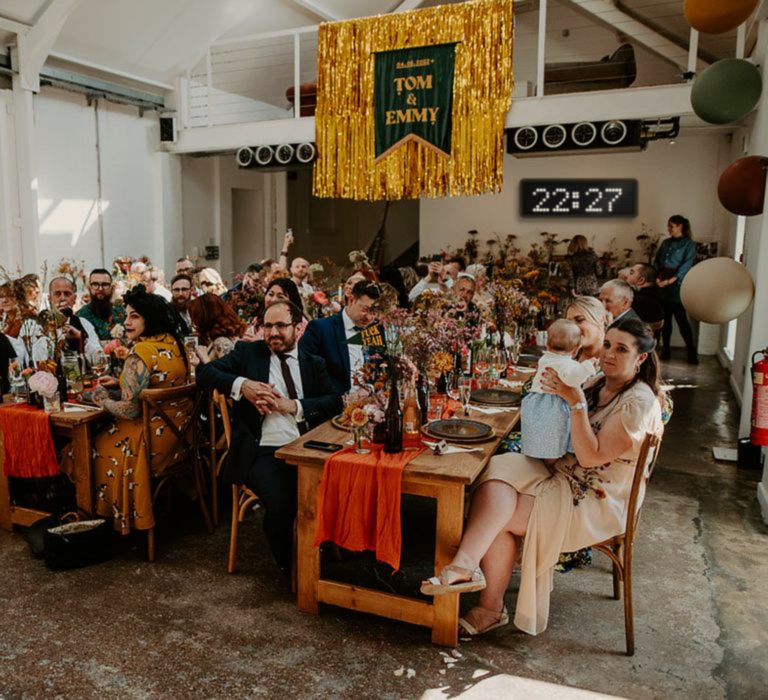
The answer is 22:27
